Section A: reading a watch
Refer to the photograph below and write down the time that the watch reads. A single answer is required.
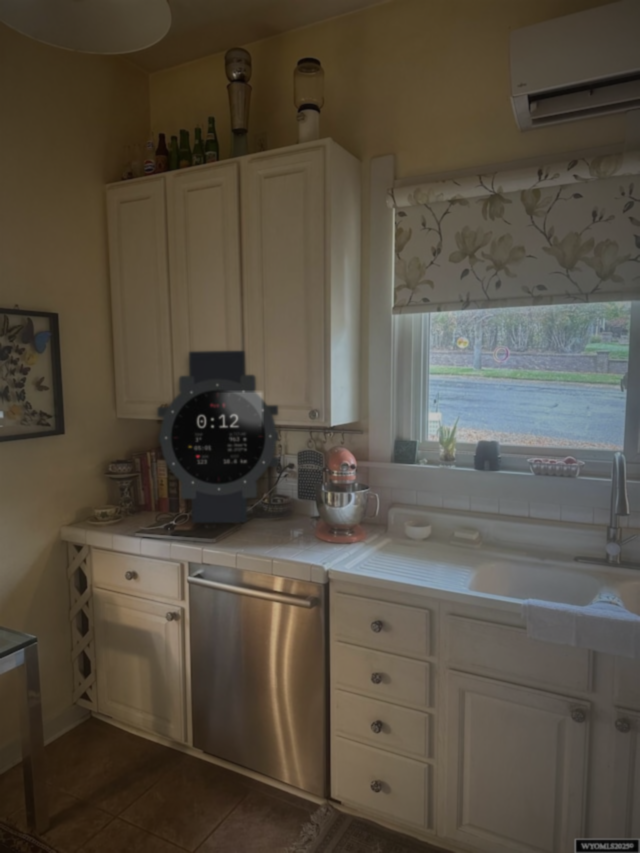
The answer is 0:12
